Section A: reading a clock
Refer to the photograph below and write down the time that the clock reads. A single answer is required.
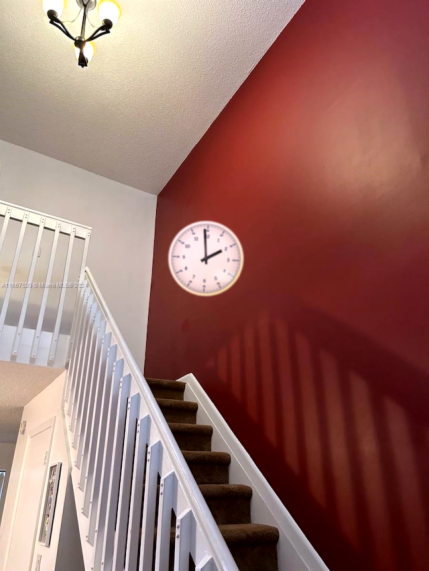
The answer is 1:59
